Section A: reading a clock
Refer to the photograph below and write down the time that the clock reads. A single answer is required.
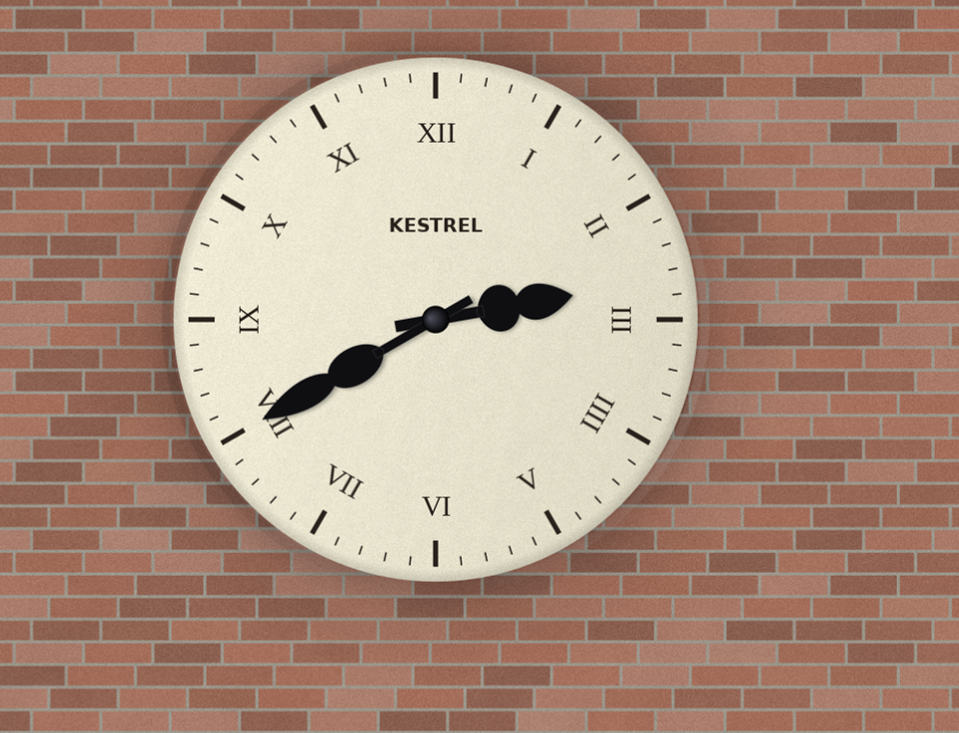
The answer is 2:40
